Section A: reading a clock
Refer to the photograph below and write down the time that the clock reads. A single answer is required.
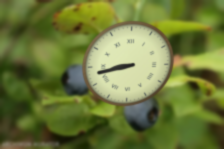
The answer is 8:43
